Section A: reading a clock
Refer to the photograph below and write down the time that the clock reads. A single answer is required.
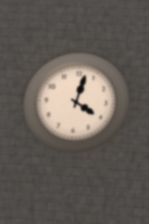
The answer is 4:02
